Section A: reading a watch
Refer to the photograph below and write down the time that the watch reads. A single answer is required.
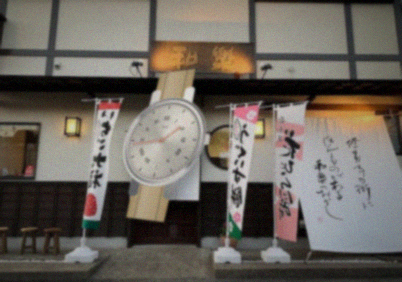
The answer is 1:44
